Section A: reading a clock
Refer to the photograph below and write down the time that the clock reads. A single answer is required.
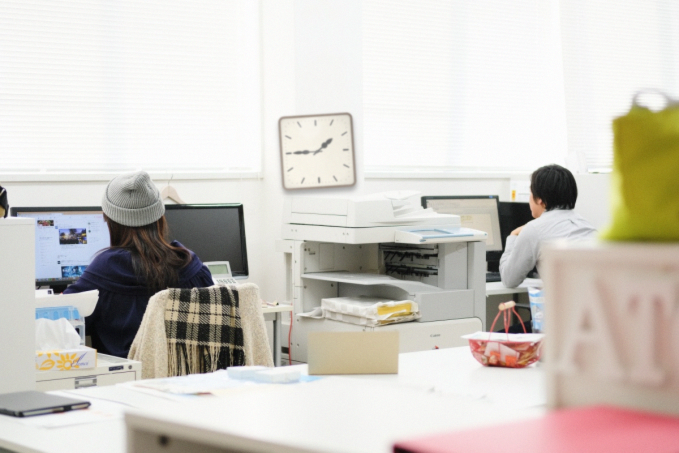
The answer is 1:45
